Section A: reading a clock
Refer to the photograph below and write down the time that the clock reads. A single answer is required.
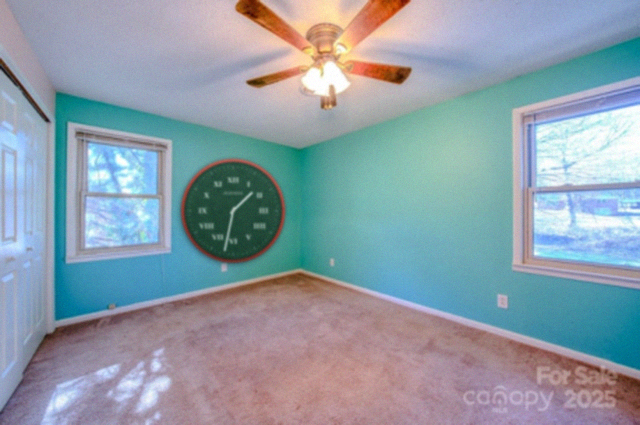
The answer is 1:32
